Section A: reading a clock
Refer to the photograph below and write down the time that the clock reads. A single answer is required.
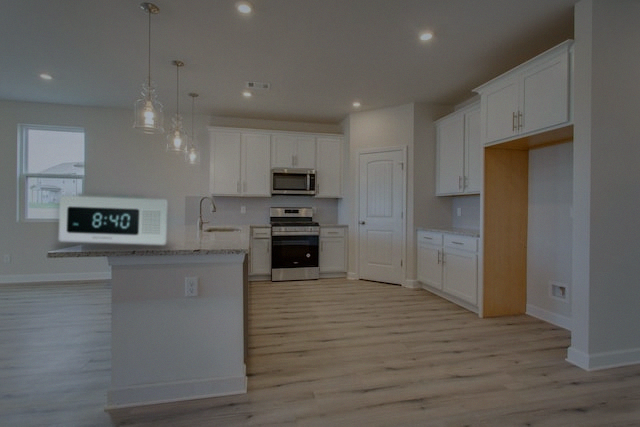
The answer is 8:40
